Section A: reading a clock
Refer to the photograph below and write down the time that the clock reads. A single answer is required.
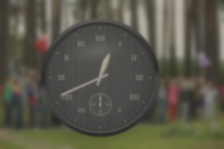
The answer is 12:41
